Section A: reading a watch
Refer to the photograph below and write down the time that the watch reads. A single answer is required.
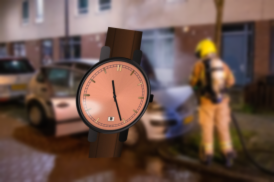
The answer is 11:26
